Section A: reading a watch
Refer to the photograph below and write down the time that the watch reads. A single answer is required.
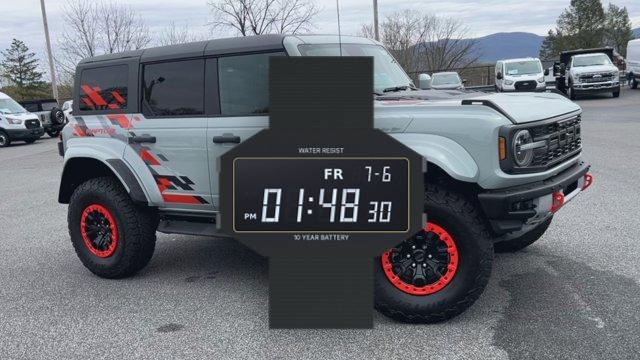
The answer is 1:48:30
